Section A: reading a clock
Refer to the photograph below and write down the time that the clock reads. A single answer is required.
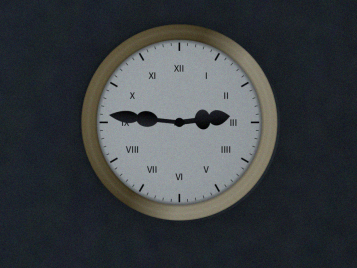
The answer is 2:46
